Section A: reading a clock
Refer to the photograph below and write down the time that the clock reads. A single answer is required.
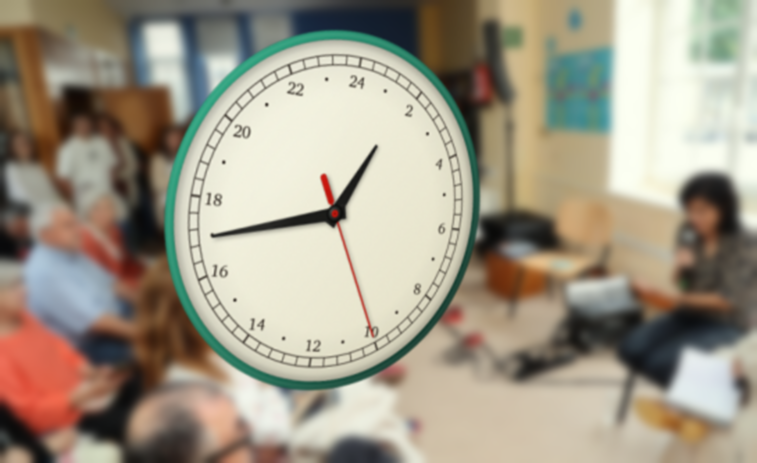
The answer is 1:42:25
